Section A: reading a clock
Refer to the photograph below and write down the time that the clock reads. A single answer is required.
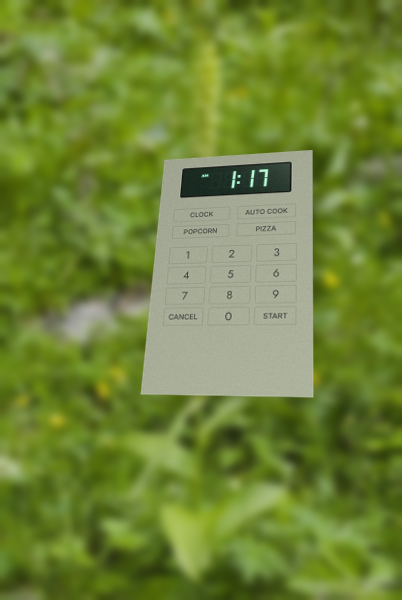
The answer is 1:17
